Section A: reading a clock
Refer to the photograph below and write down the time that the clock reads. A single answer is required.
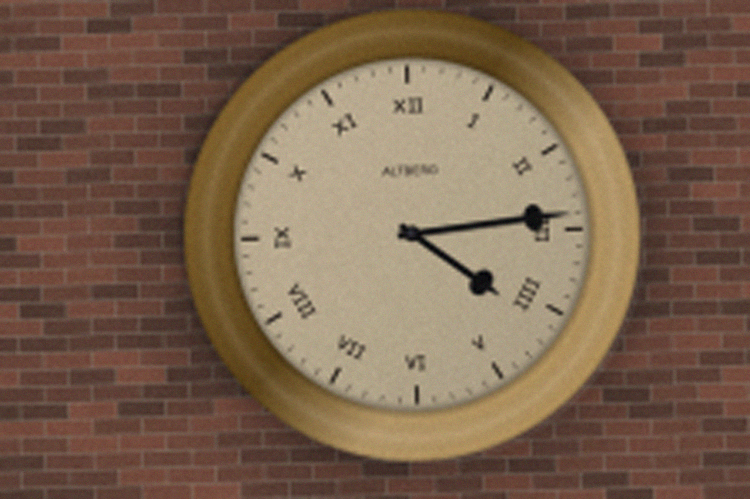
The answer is 4:14
